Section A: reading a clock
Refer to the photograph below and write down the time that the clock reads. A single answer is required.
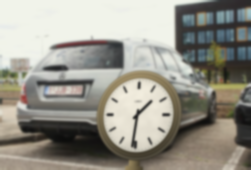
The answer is 1:31
